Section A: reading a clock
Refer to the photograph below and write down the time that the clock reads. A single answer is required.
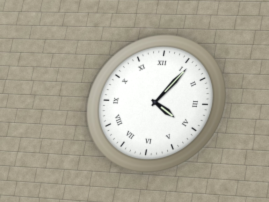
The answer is 4:06
